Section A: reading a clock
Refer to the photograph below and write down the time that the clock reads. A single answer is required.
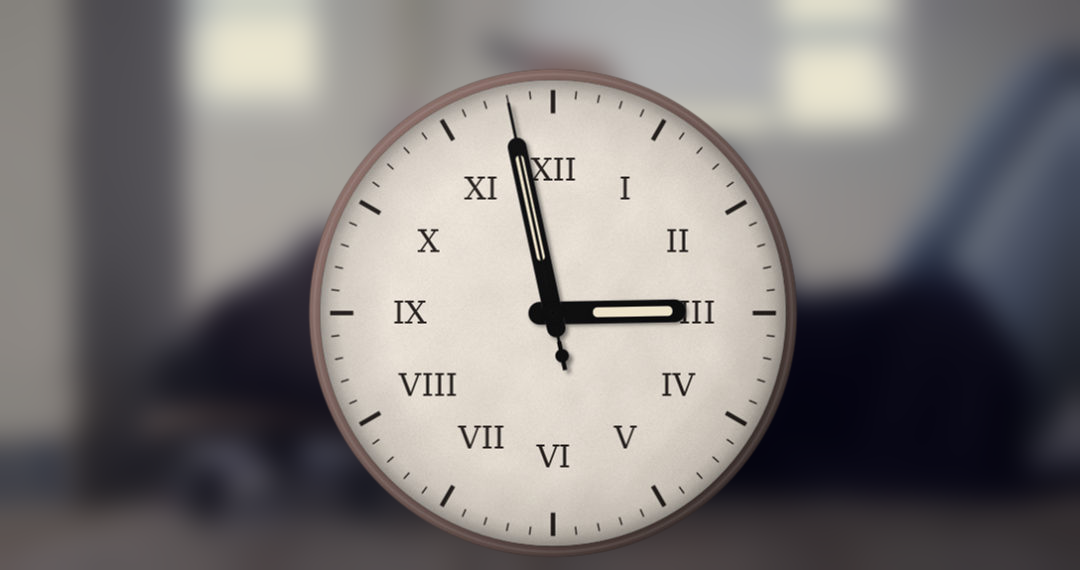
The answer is 2:57:58
